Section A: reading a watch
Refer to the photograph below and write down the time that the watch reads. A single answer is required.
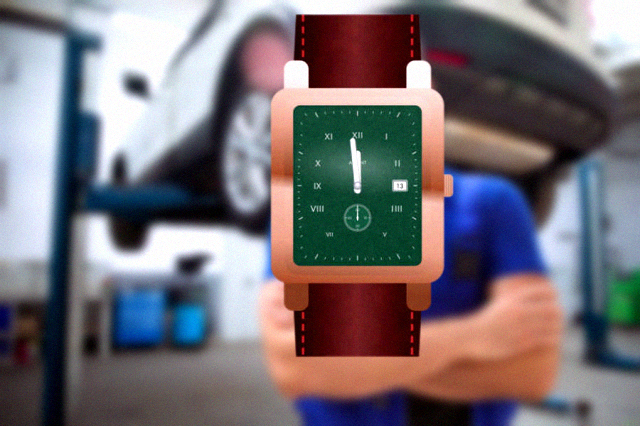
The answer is 11:59
